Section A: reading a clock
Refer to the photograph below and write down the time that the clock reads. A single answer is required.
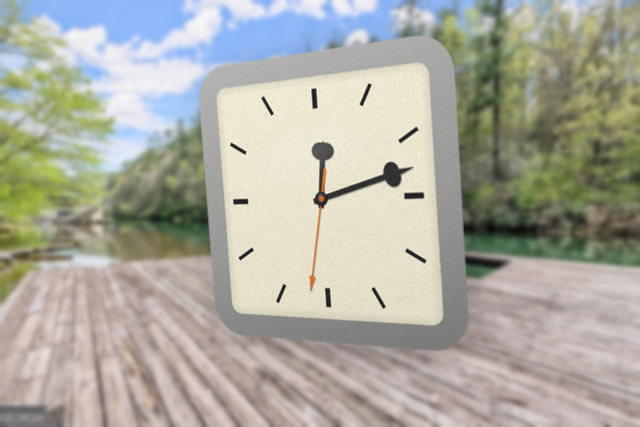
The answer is 12:12:32
